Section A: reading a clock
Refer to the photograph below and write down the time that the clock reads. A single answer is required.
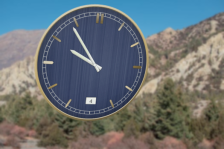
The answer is 9:54
